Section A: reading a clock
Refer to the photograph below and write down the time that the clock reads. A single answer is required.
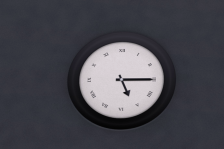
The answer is 5:15
